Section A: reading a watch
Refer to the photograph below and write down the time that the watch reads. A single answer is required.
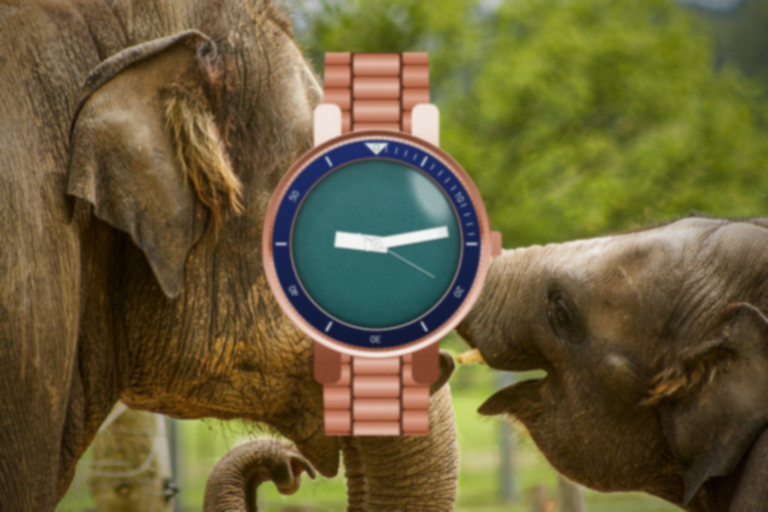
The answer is 9:13:20
